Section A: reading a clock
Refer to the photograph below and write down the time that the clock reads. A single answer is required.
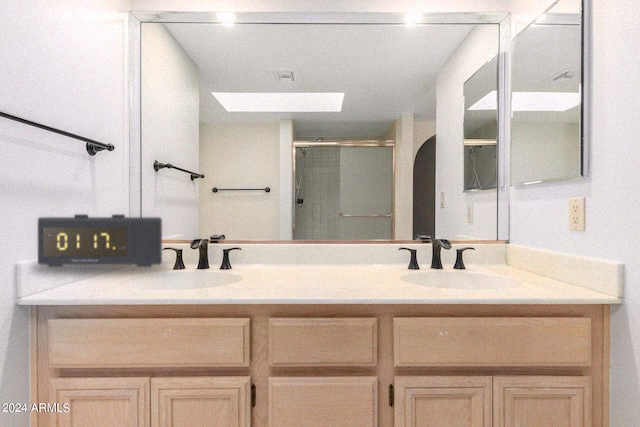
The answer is 1:17
